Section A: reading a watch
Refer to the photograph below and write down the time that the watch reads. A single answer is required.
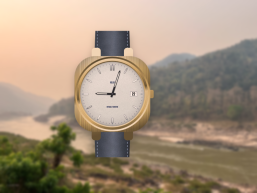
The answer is 9:03
